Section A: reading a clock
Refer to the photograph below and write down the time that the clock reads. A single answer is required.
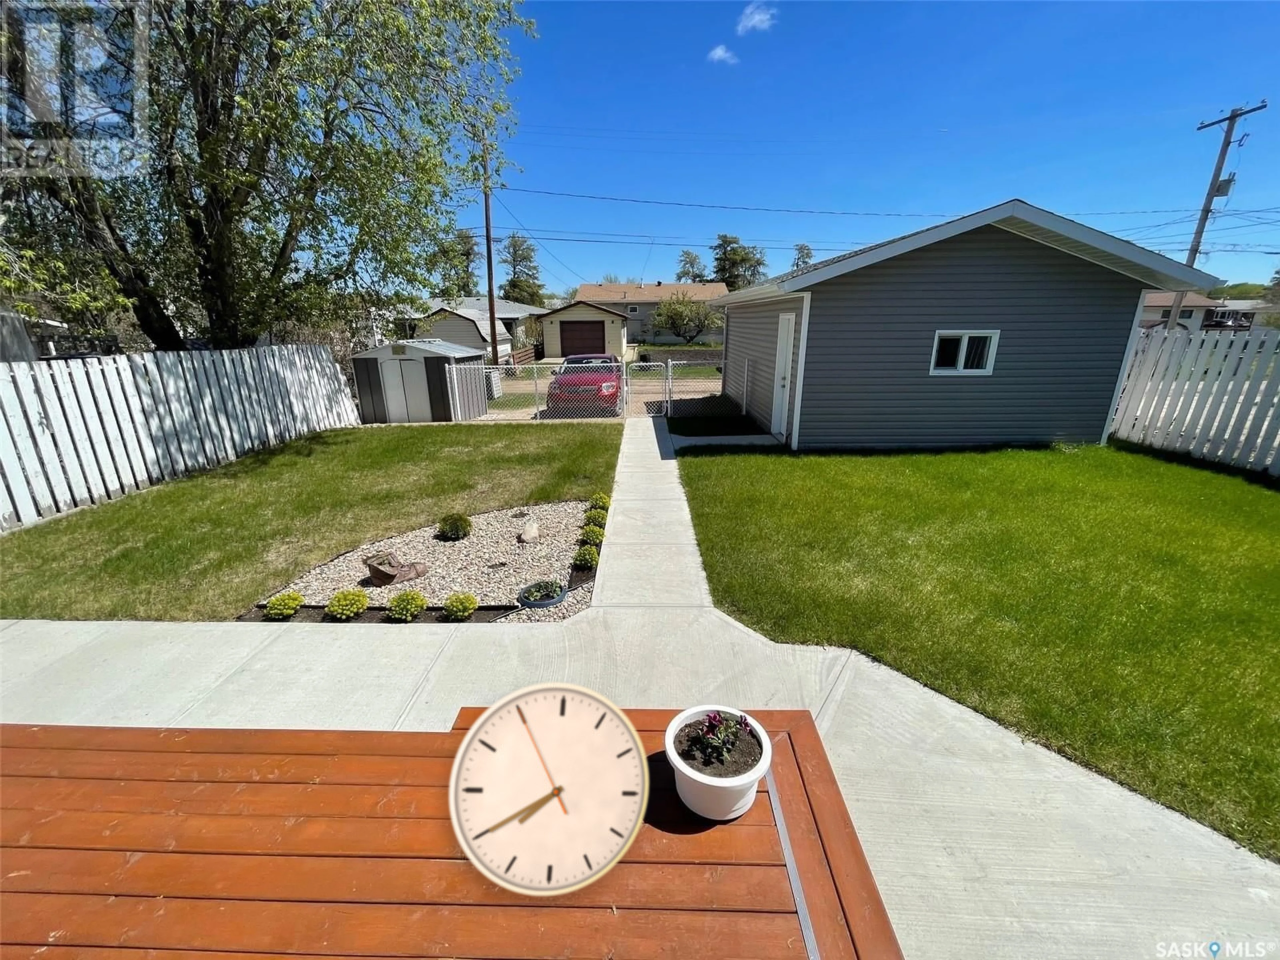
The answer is 7:39:55
